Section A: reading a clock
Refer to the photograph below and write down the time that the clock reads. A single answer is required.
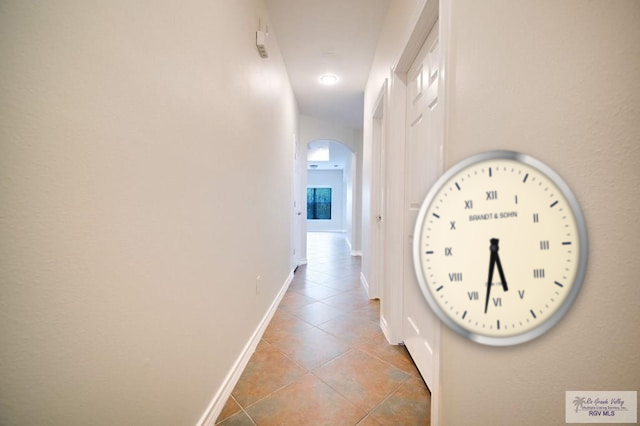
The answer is 5:32
